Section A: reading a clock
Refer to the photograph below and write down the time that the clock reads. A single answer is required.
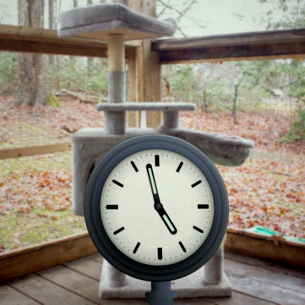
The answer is 4:58
